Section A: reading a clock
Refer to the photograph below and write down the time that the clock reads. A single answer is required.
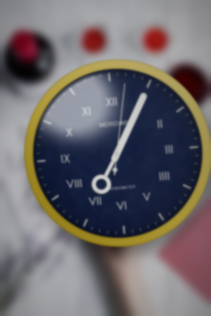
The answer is 7:05:02
